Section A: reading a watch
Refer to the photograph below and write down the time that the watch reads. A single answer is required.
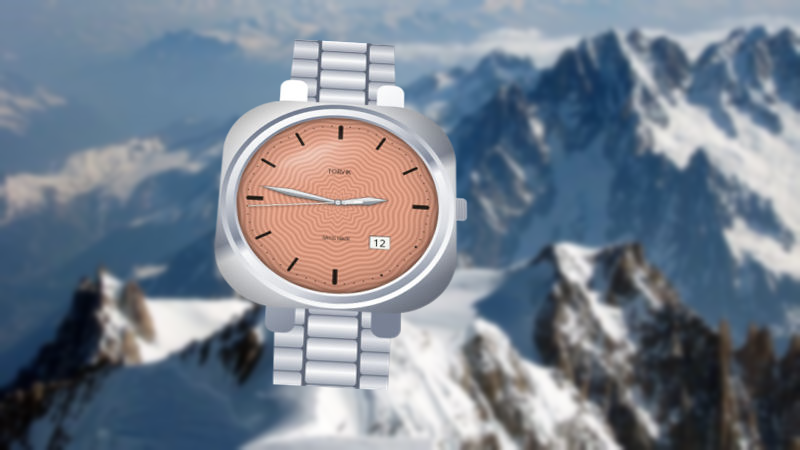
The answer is 2:46:44
